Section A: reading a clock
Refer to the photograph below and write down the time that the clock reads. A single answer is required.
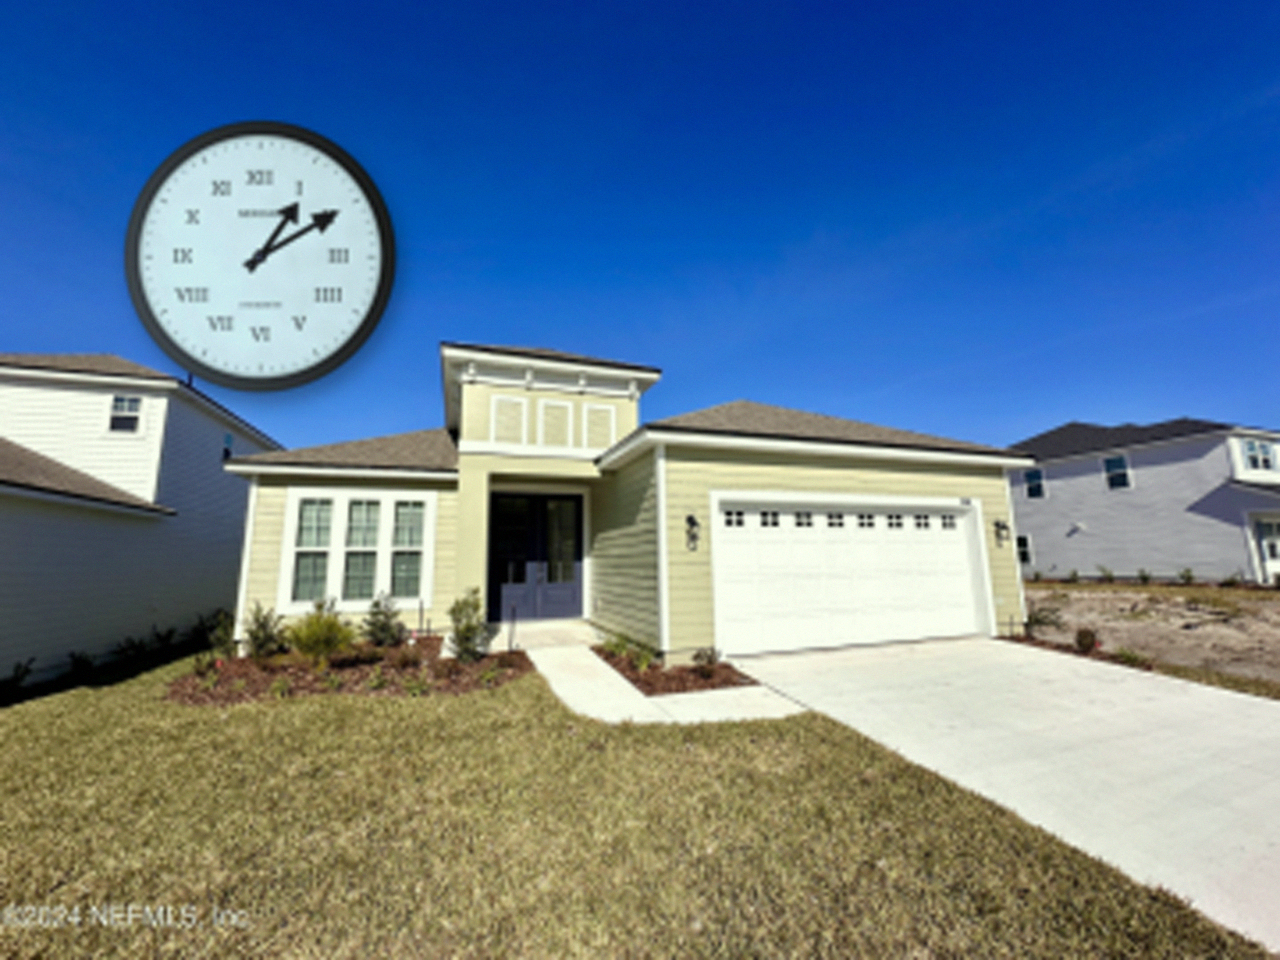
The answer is 1:10
